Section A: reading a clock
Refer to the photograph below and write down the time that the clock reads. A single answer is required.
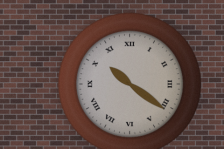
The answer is 10:21
